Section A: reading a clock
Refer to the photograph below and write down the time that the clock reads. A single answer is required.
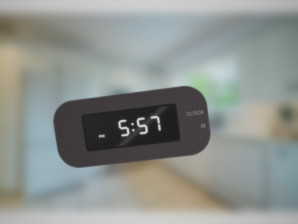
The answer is 5:57
